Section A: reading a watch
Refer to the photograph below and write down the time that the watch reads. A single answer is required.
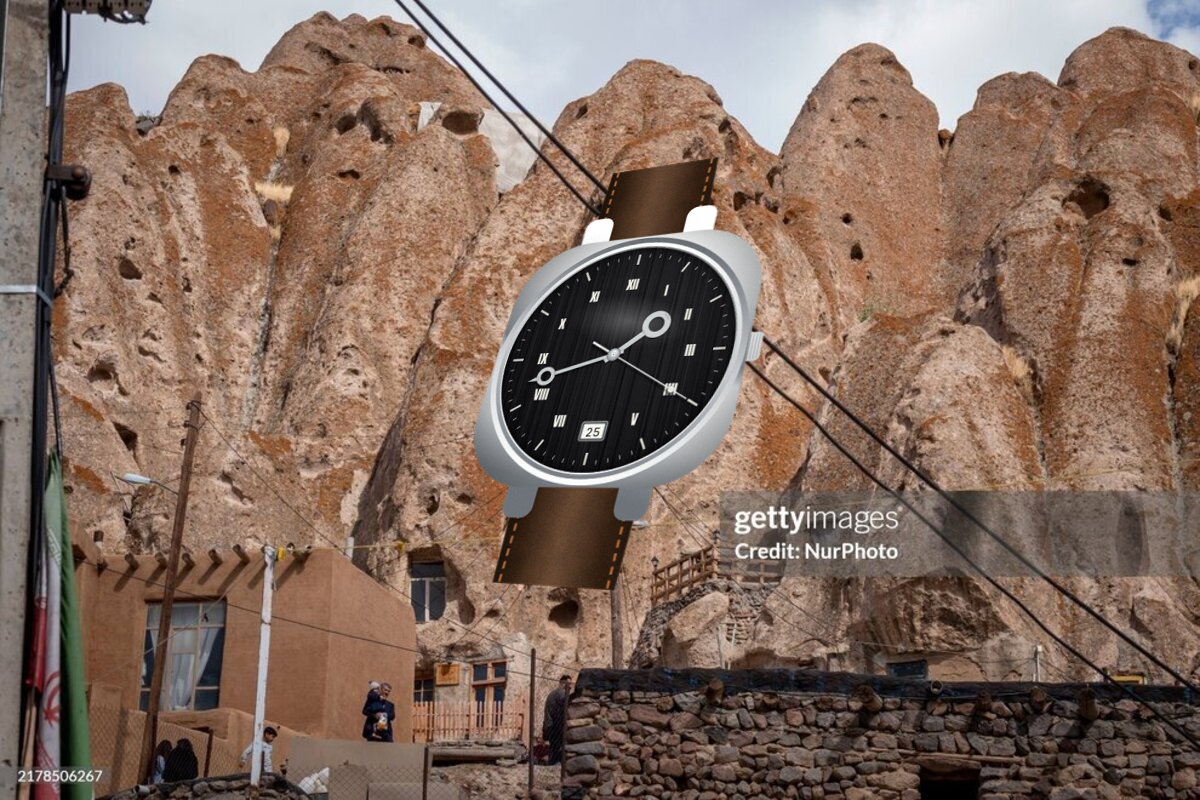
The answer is 1:42:20
